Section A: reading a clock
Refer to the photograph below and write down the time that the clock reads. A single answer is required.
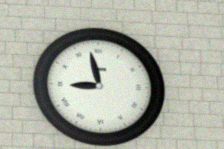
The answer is 8:58
